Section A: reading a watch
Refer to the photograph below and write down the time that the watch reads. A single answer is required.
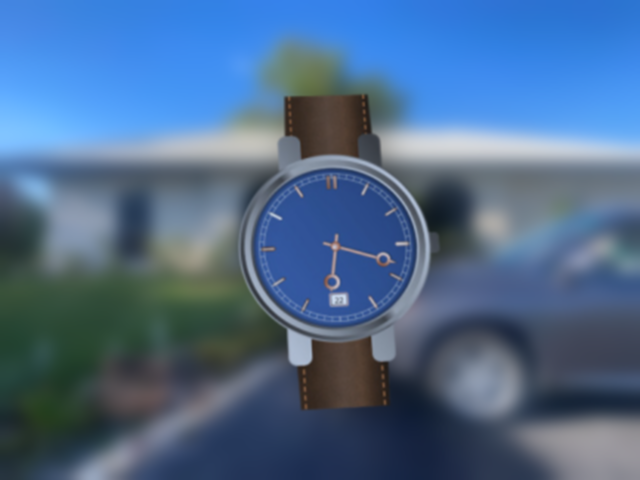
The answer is 6:18
